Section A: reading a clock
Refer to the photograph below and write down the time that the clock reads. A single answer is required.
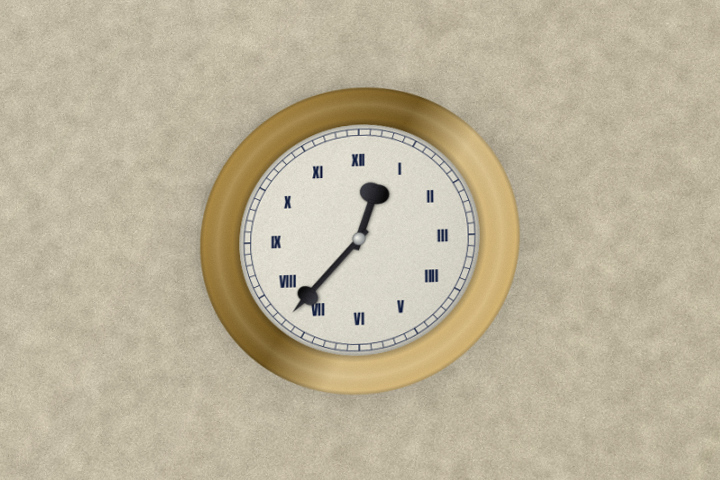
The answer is 12:37
